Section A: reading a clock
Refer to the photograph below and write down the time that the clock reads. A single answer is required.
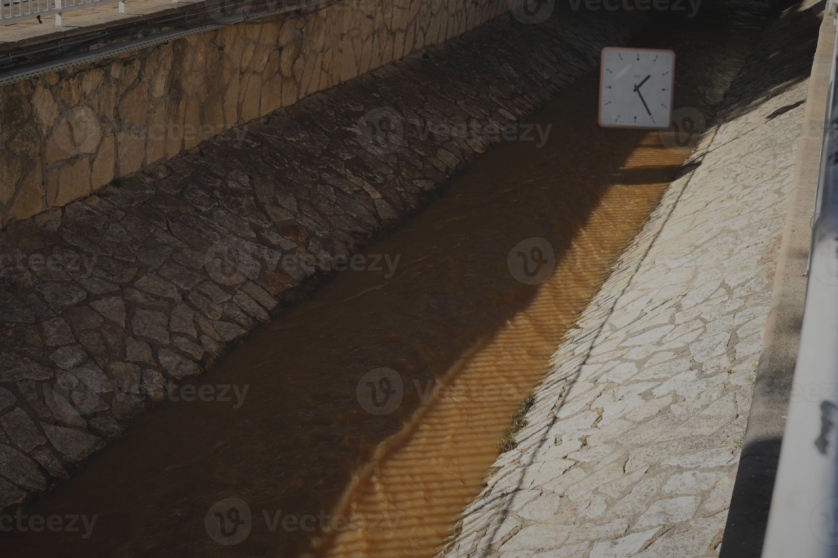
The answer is 1:25
